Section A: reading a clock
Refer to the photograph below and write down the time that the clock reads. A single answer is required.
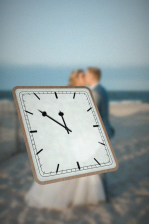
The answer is 11:52
